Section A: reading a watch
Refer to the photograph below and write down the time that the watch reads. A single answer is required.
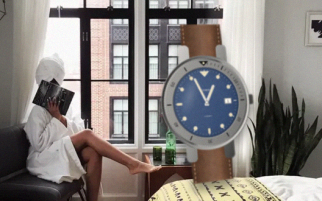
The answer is 12:56
